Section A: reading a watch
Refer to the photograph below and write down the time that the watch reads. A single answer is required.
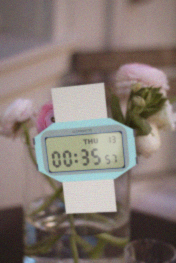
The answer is 0:35:57
